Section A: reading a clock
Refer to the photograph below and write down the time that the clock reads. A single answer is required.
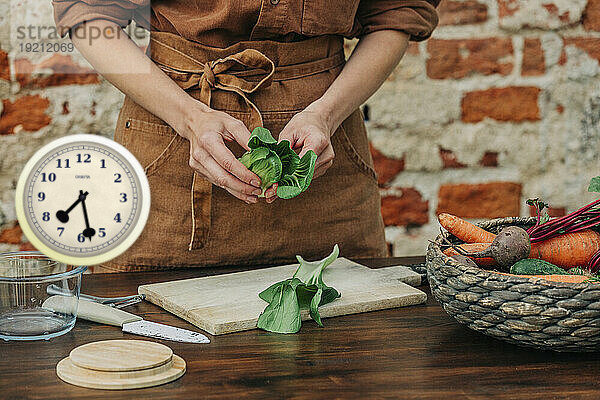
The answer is 7:28
